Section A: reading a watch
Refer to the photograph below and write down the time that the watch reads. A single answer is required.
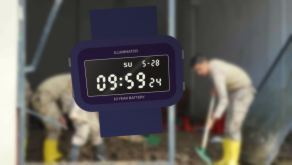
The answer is 9:59:24
